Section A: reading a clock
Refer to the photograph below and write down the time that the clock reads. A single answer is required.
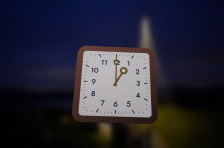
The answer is 1:00
